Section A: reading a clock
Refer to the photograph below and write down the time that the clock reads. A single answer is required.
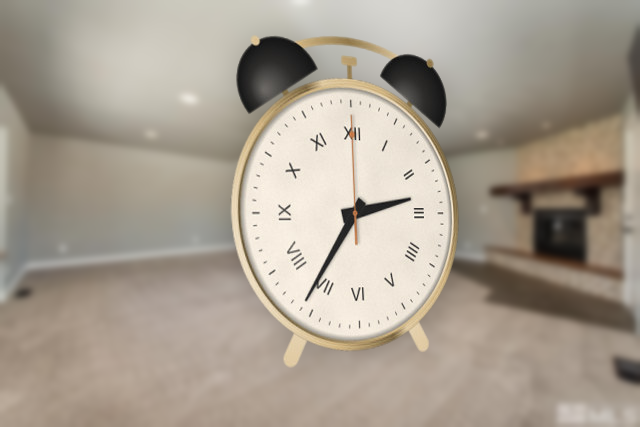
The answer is 2:36:00
